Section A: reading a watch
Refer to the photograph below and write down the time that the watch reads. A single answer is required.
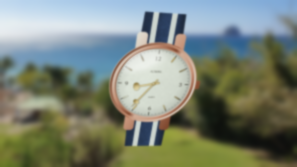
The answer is 8:36
